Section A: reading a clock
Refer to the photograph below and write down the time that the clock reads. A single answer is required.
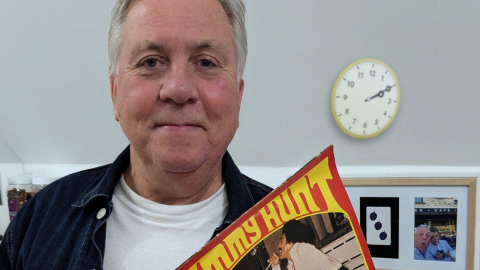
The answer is 2:10
